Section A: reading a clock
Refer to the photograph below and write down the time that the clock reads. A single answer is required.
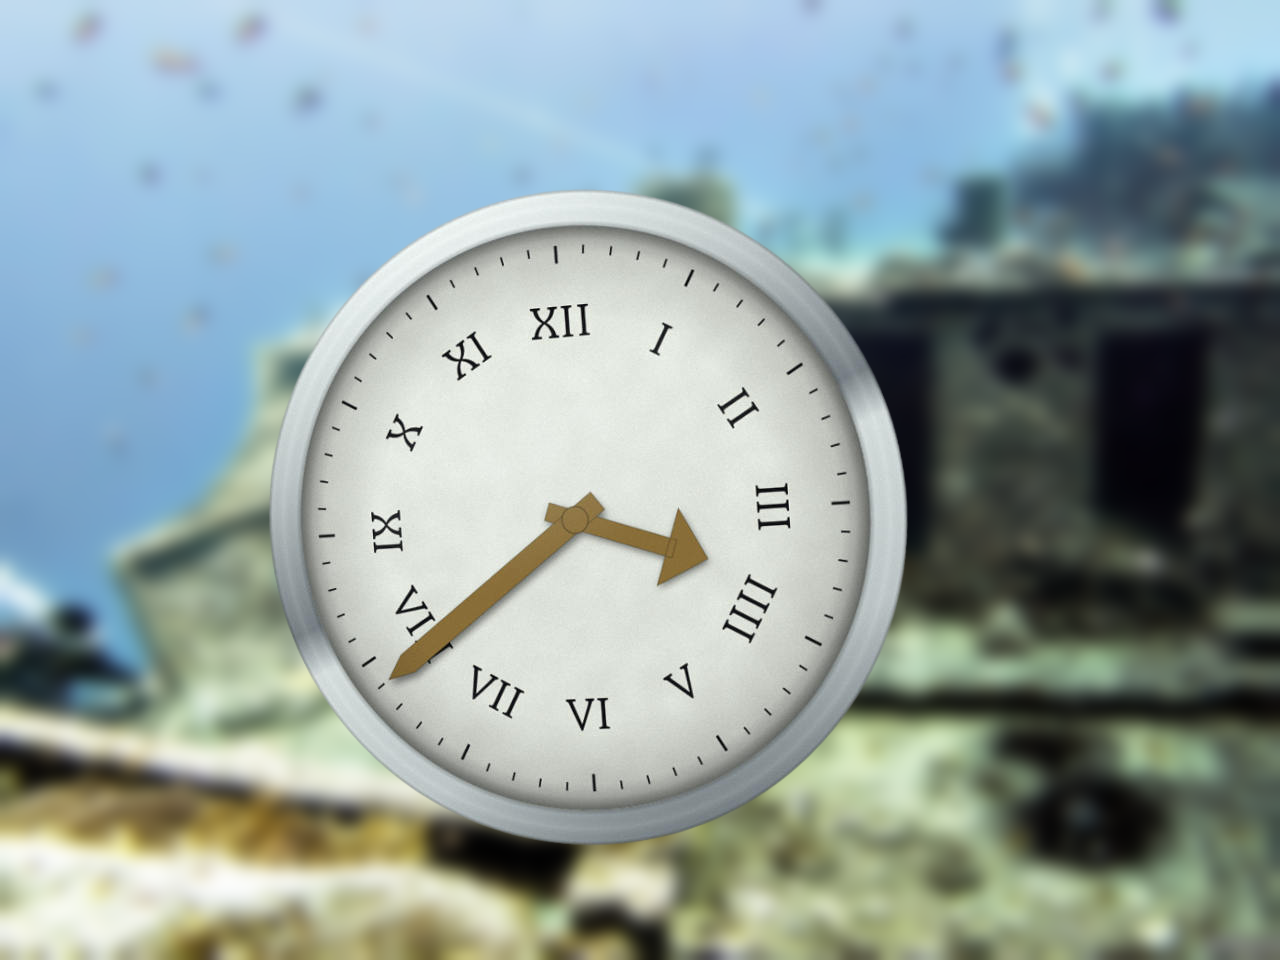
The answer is 3:39
